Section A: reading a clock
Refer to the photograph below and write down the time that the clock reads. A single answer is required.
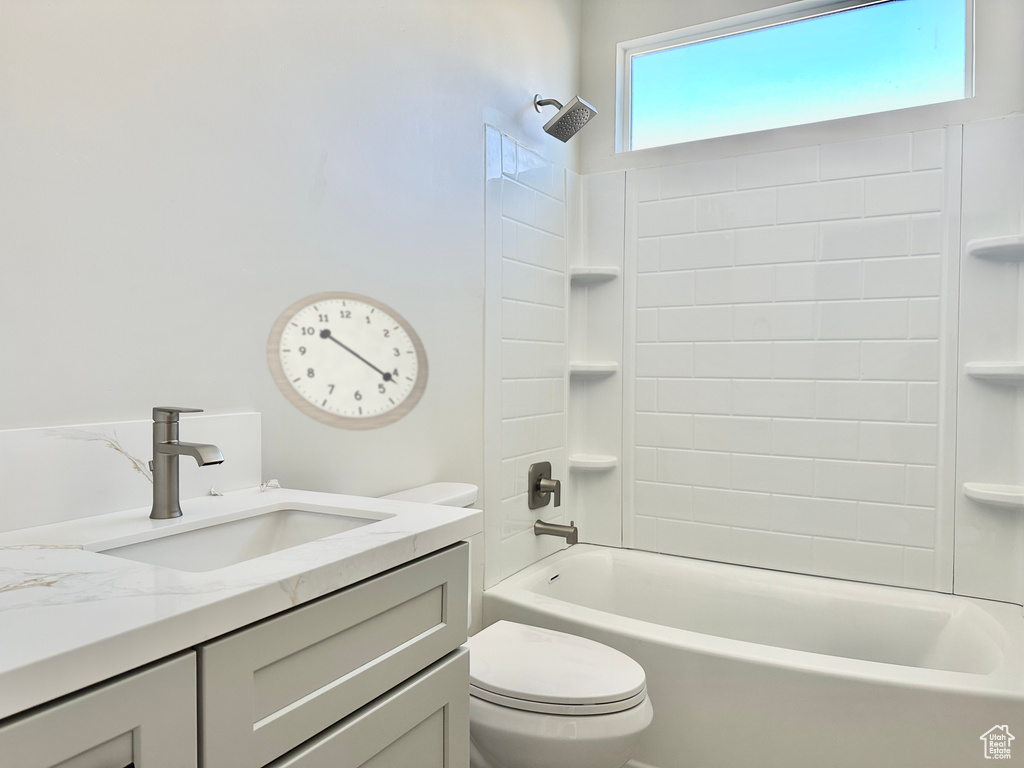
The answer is 10:22
